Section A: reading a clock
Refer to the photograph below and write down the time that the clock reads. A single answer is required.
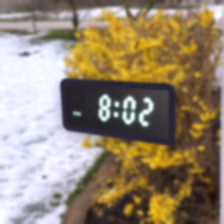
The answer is 8:02
